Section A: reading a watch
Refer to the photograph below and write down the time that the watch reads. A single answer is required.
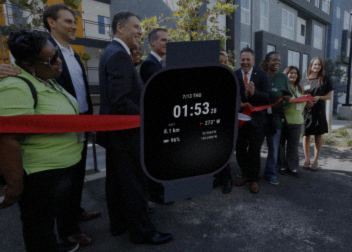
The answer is 1:53
